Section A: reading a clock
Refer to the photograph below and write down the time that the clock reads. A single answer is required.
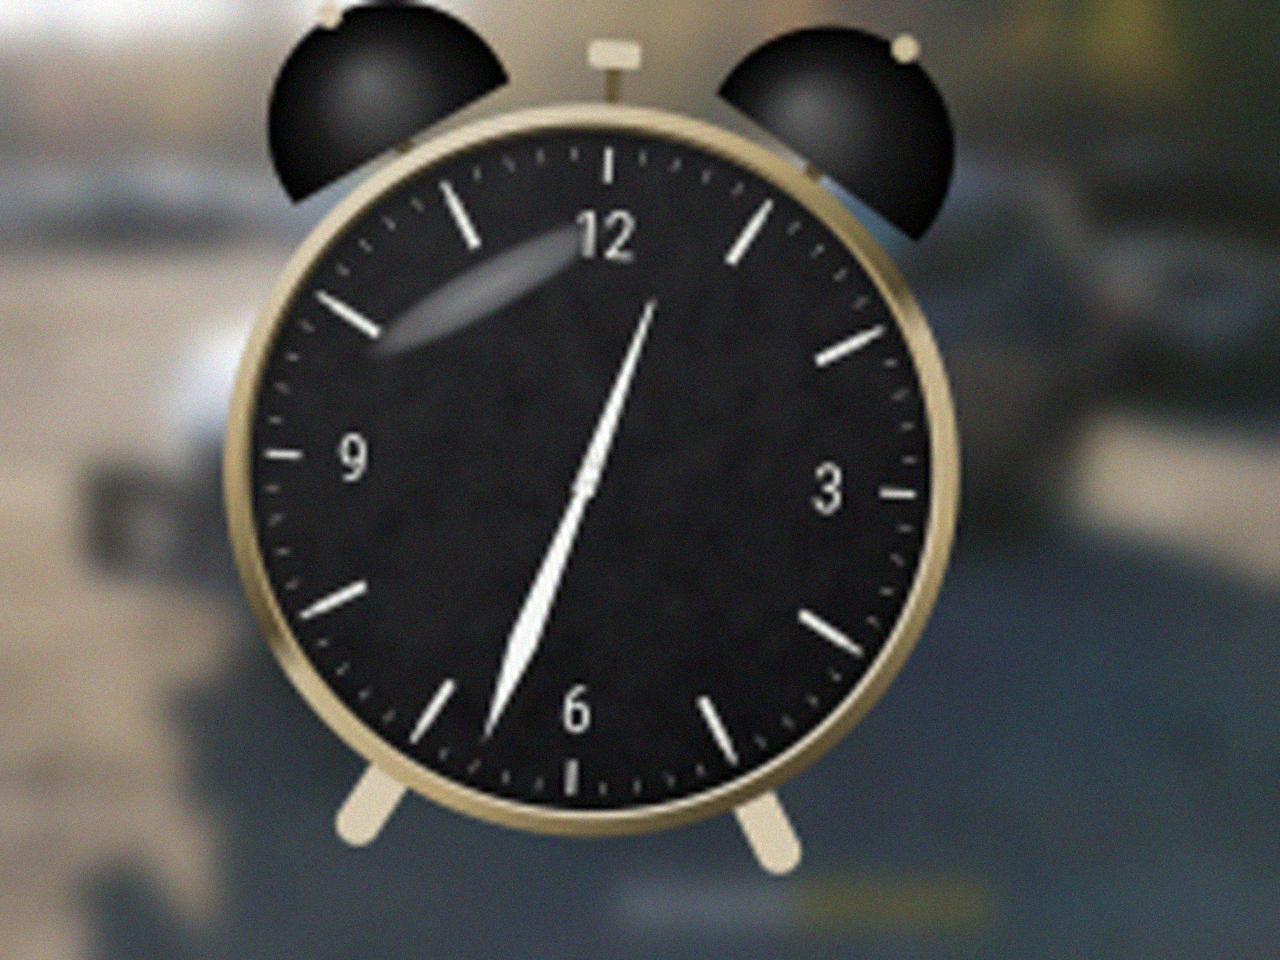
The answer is 12:33
